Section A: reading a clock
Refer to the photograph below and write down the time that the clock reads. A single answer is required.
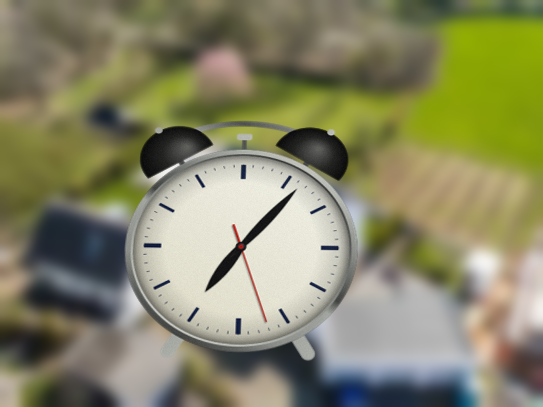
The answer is 7:06:27
